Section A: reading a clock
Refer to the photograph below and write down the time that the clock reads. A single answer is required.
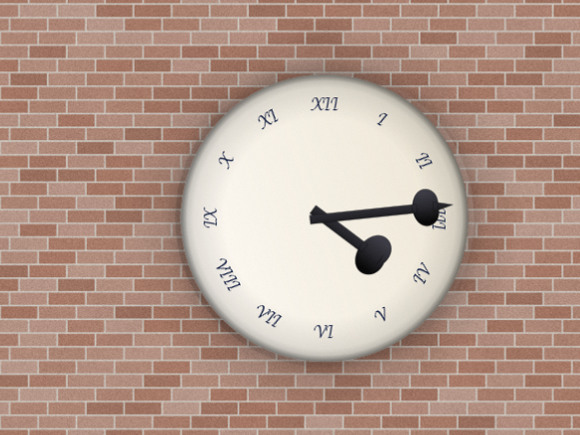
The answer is 4:14
